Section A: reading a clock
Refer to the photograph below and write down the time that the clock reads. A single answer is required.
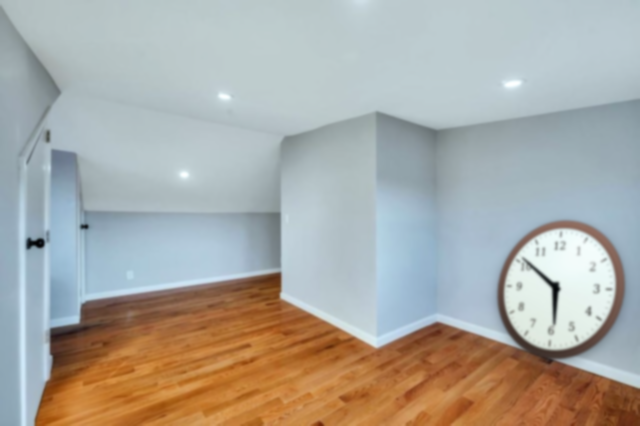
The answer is 5:51
